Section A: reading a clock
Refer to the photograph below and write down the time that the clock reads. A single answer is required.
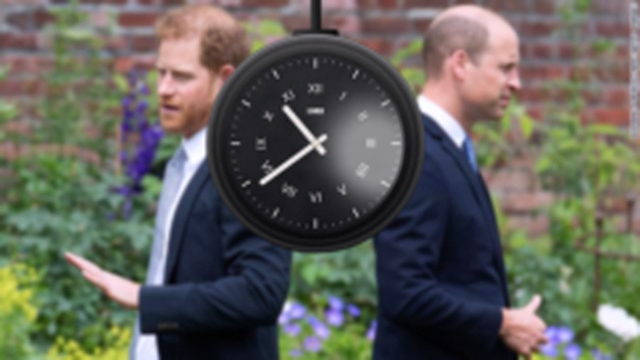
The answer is 10:39
